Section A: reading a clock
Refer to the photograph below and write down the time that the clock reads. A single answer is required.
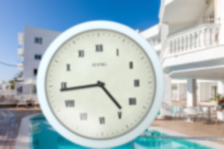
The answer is 4:44
